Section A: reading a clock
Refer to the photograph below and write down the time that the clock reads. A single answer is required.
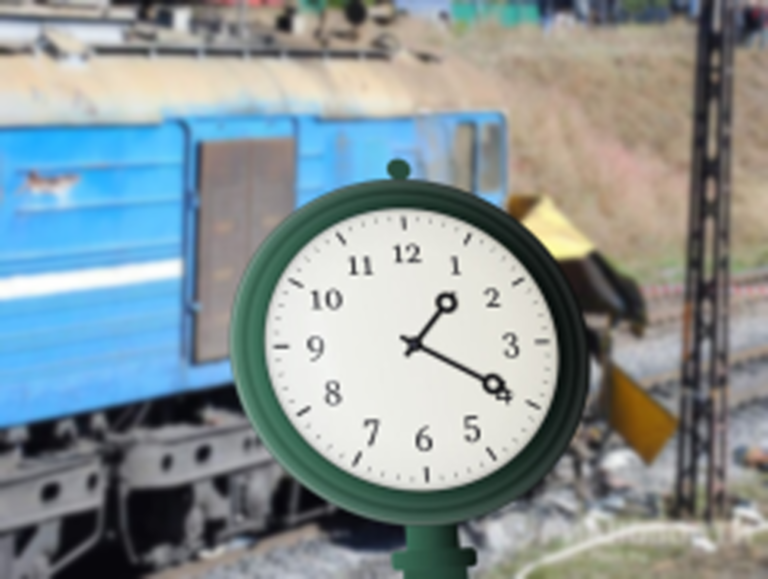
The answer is 1:20
